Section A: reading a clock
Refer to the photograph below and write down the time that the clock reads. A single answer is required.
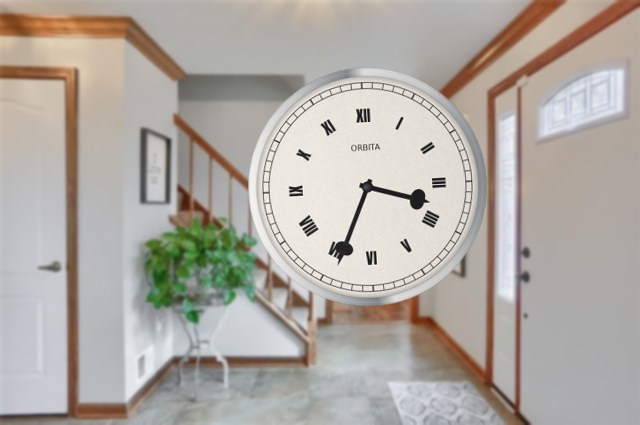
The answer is 3:34
